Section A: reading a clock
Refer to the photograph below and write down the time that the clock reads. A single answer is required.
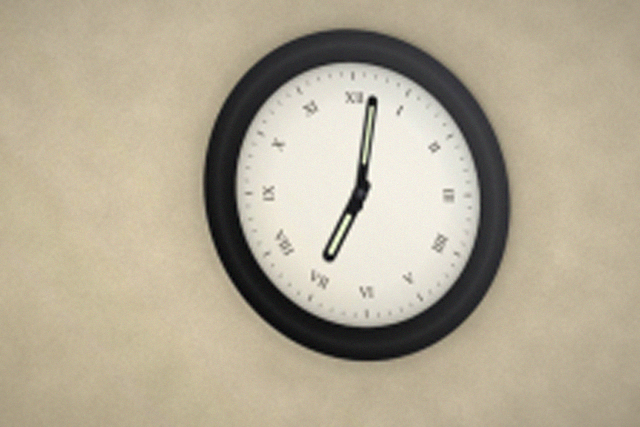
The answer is 7:02
